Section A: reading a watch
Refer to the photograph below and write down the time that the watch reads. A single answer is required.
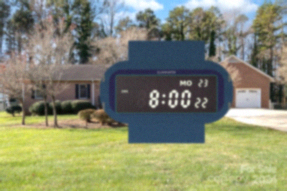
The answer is 8:00
